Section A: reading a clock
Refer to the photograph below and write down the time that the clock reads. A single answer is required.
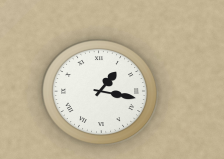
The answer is 1:17
